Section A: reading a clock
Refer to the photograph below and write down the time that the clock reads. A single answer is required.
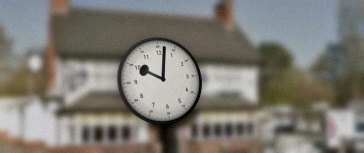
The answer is 10:02
